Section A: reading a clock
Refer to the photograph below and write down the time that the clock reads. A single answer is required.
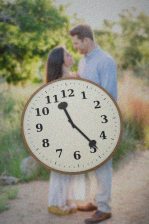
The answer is 11:24
